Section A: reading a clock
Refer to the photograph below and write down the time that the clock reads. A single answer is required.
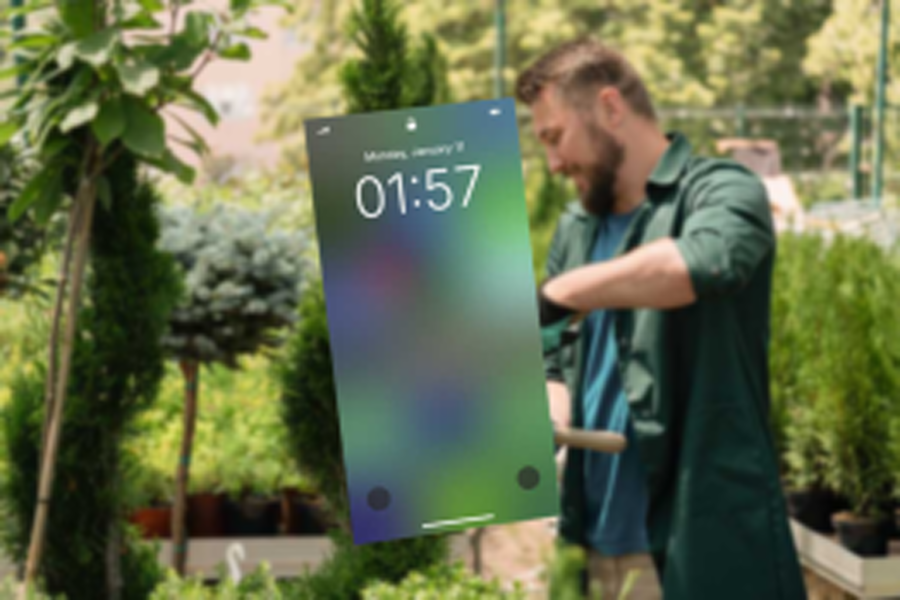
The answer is 1:57
